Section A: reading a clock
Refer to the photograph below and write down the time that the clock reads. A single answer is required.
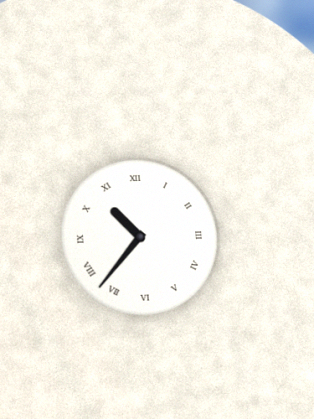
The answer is 10:37
